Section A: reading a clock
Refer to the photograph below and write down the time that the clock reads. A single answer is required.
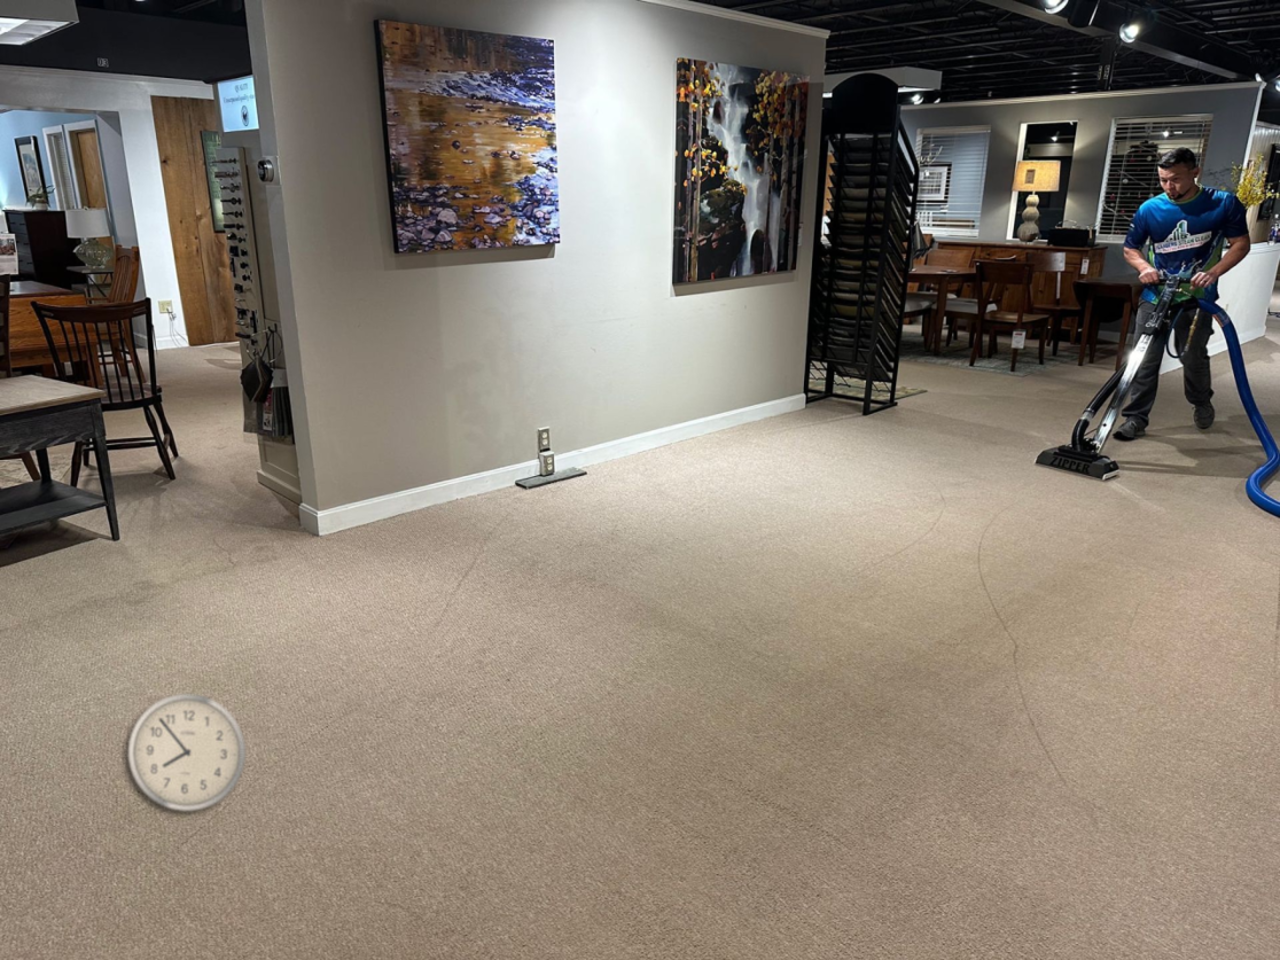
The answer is 7:53
